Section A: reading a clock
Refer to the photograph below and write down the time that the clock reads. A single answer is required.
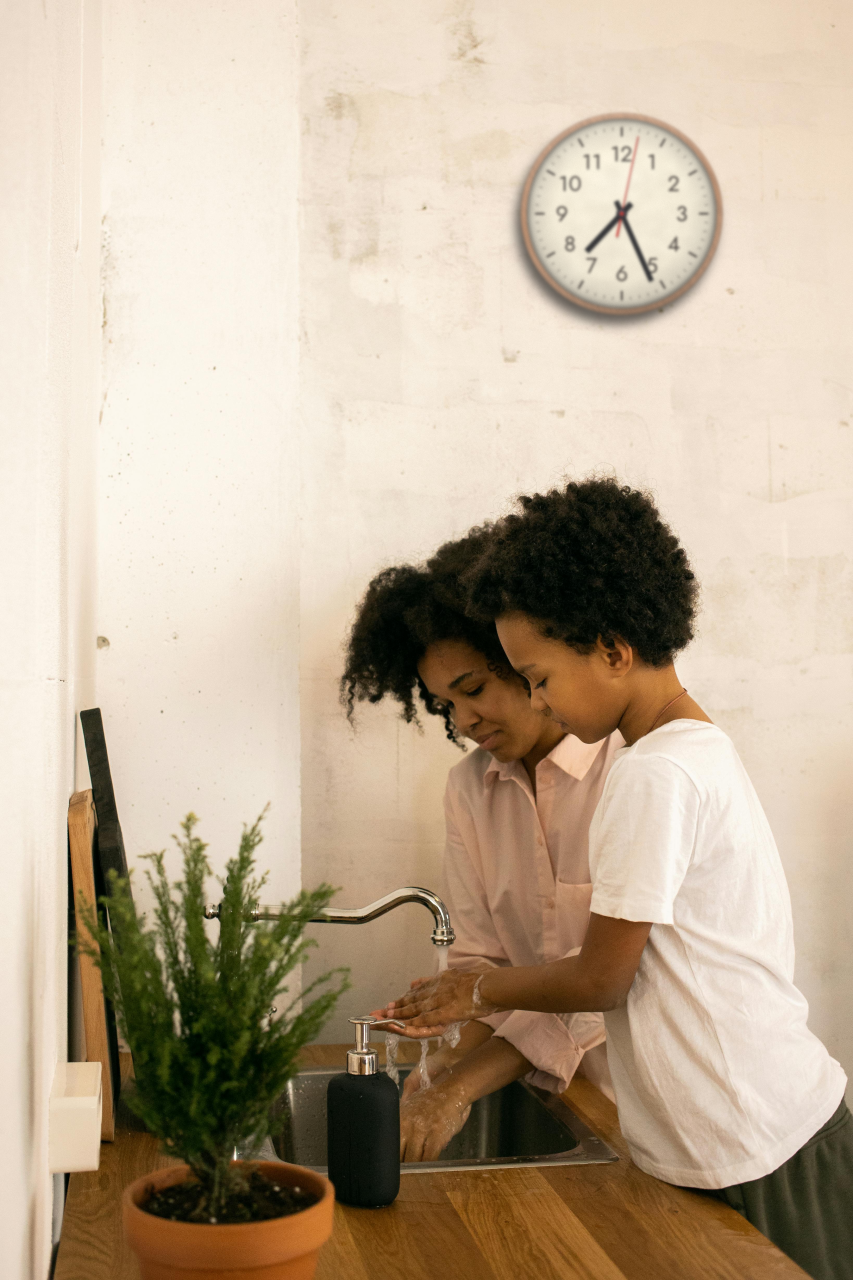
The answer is 7:26:02
